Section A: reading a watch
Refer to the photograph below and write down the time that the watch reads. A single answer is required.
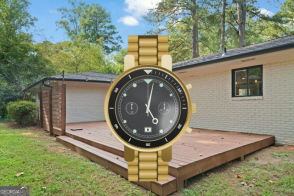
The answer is 5:02
